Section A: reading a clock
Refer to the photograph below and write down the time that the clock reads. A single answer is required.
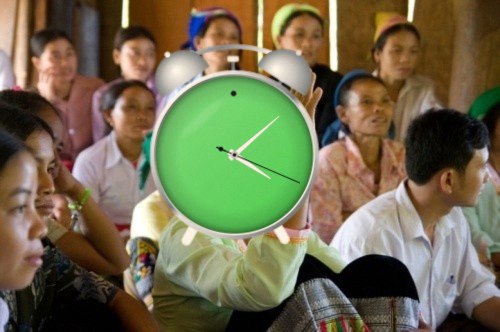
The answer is 4:08:19
